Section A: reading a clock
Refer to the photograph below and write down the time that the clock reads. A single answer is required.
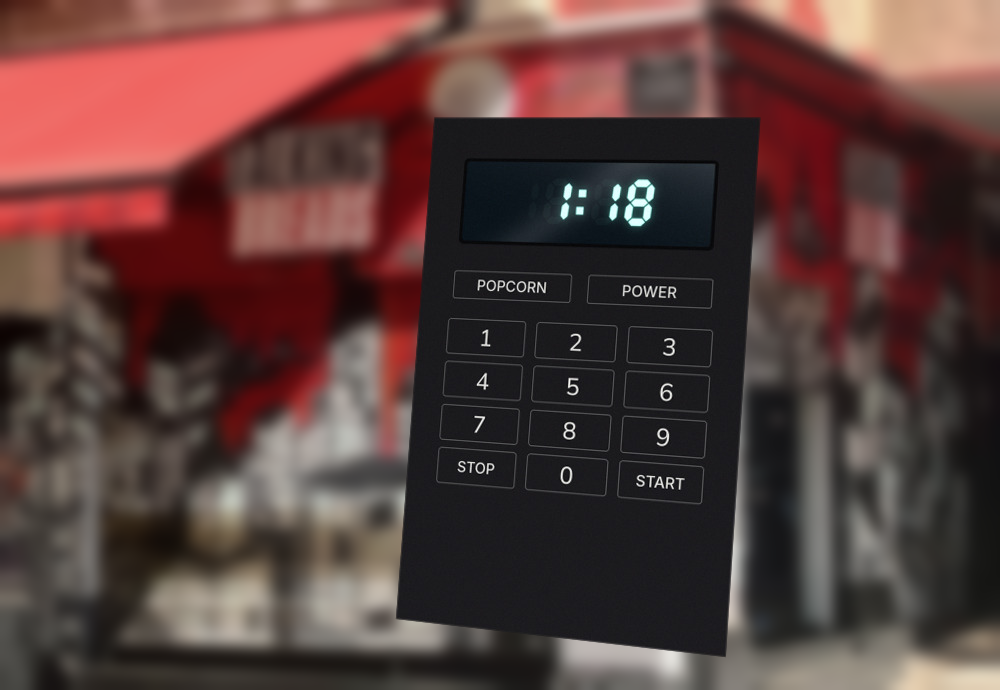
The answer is 1:18
